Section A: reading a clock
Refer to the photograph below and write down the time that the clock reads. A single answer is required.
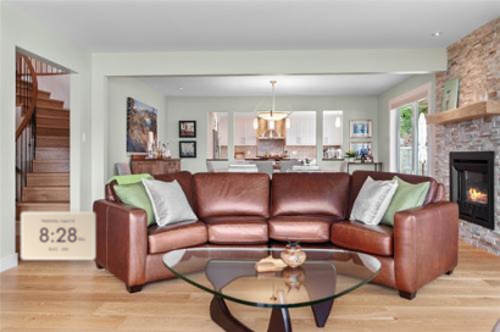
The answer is 8:28
